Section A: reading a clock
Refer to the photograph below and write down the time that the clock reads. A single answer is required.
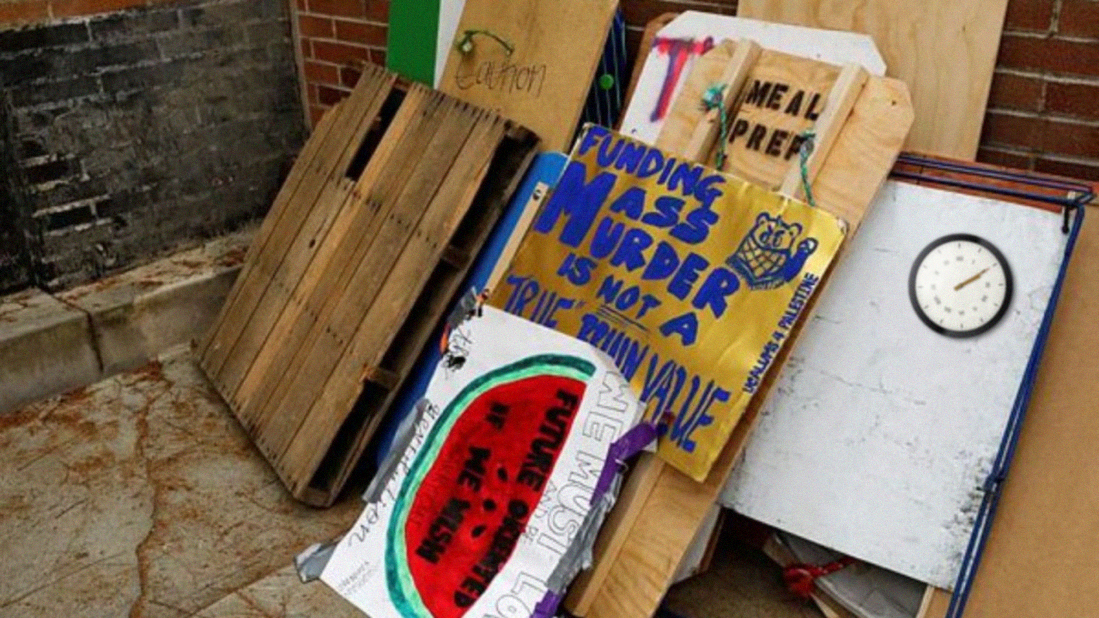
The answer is 2:10
